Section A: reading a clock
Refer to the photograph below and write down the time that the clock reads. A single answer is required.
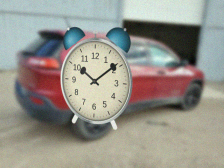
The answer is 10:09
